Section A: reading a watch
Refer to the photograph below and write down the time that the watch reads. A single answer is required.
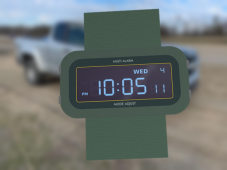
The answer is 10:05:11
